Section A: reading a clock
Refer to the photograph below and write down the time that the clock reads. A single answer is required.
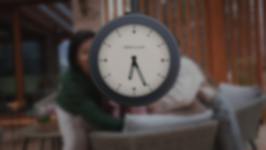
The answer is 6:26
